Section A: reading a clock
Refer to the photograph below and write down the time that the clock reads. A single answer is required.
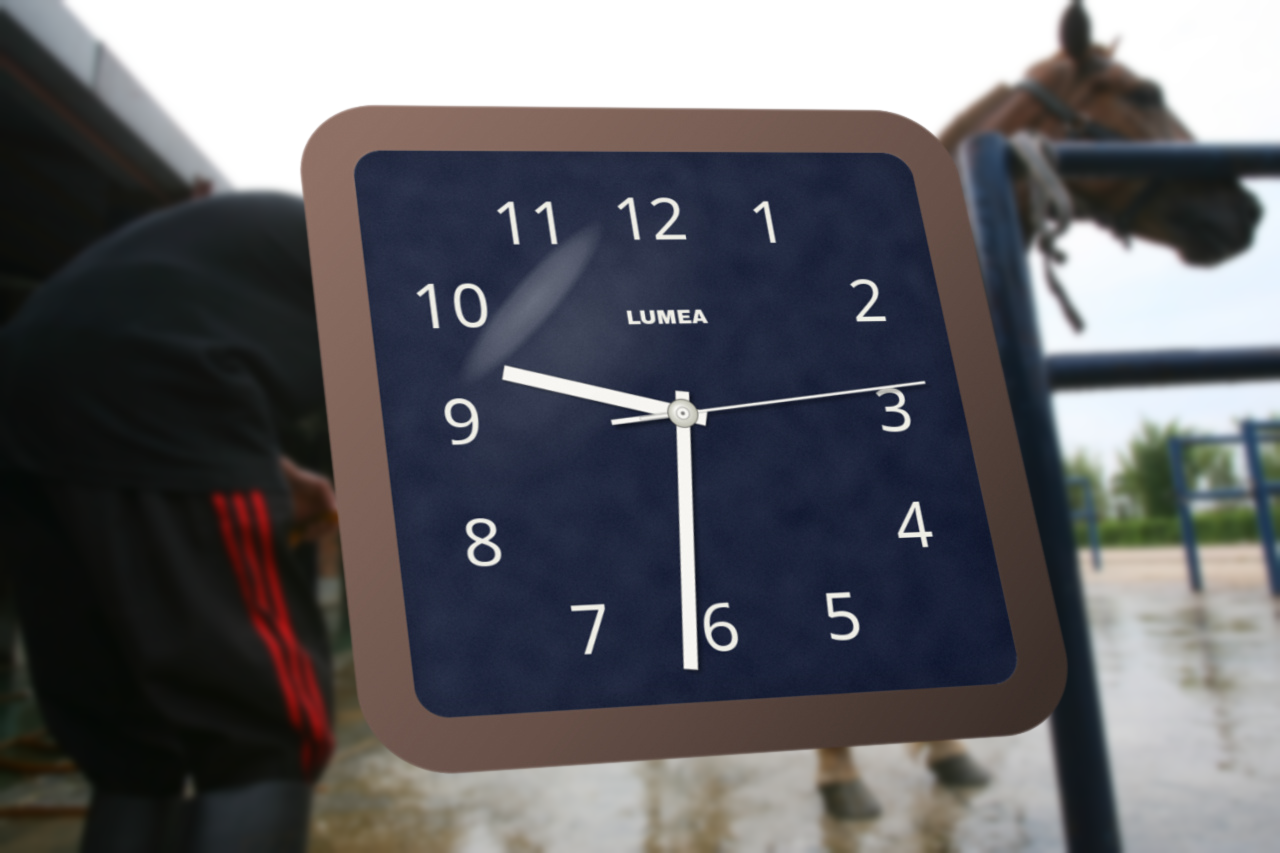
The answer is 9:31:14
